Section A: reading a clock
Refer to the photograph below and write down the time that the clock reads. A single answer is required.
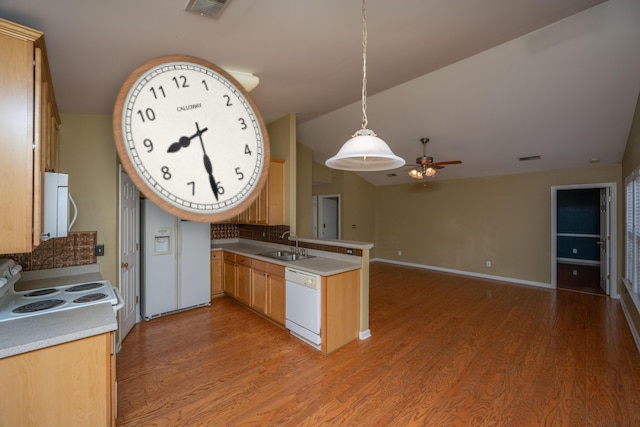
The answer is 8:31
